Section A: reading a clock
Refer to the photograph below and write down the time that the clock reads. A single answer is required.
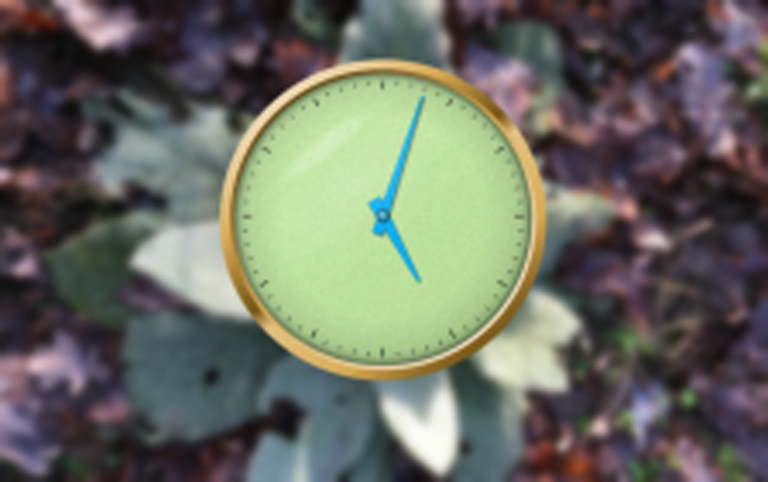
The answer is 5:03
